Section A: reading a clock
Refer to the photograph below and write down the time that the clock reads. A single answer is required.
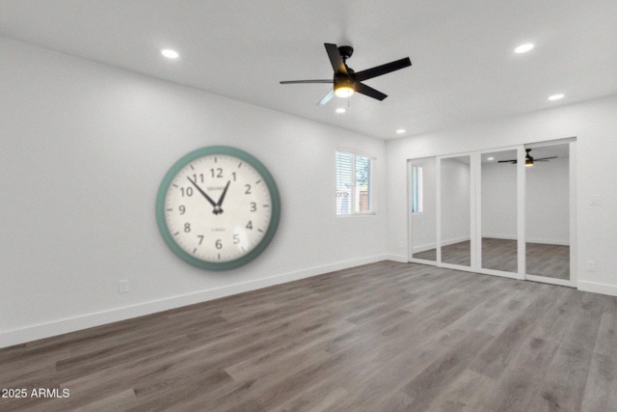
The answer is 12:53
